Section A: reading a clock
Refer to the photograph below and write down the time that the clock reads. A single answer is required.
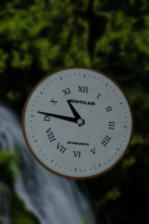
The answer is 10:46
